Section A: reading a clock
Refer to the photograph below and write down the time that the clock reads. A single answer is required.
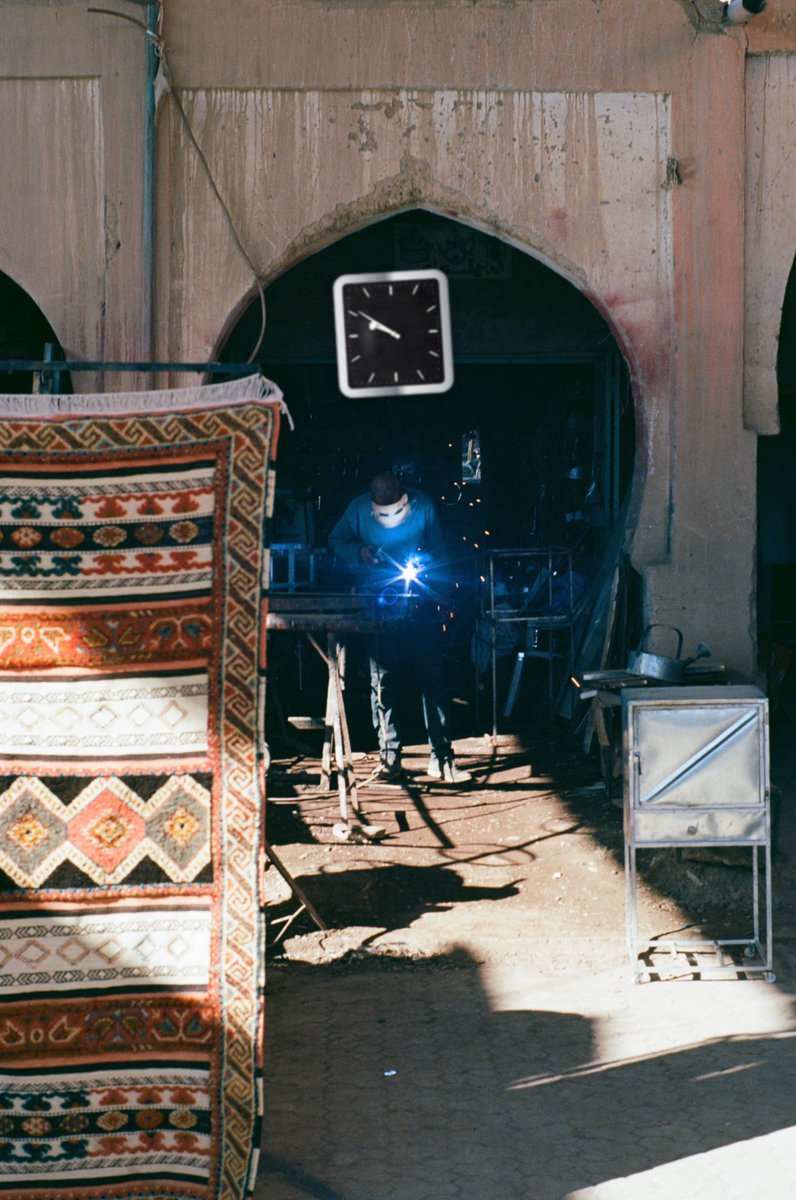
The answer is 9:51
